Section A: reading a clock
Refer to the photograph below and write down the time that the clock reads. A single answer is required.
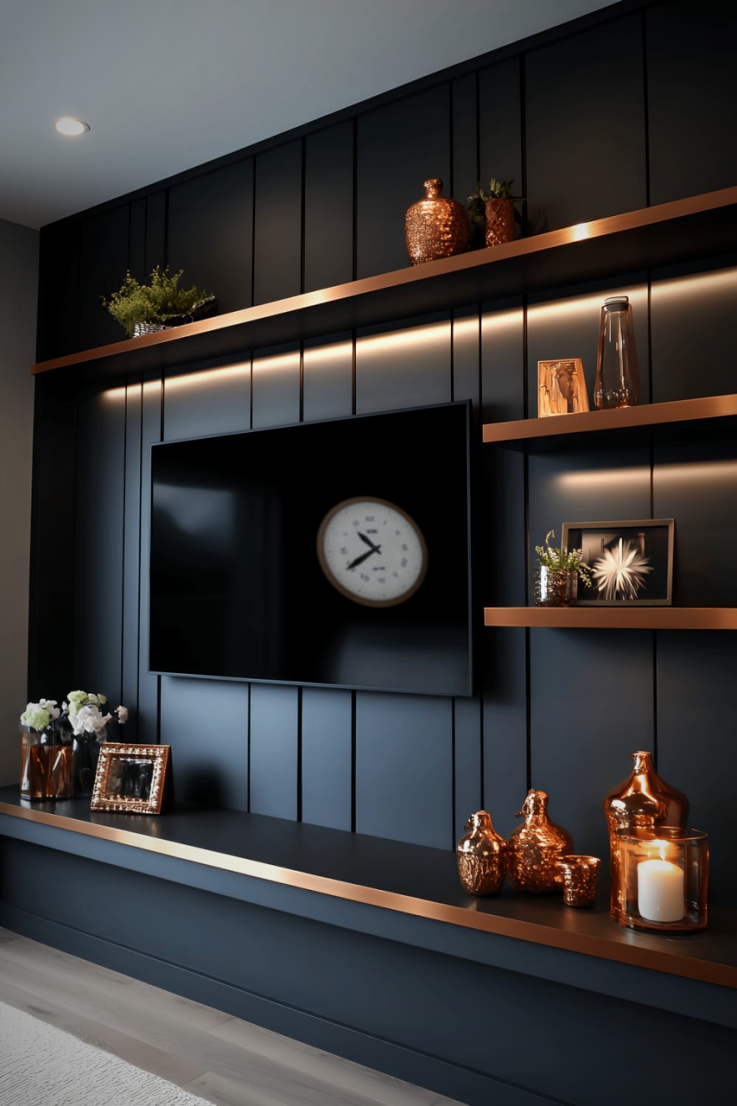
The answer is 10:40
